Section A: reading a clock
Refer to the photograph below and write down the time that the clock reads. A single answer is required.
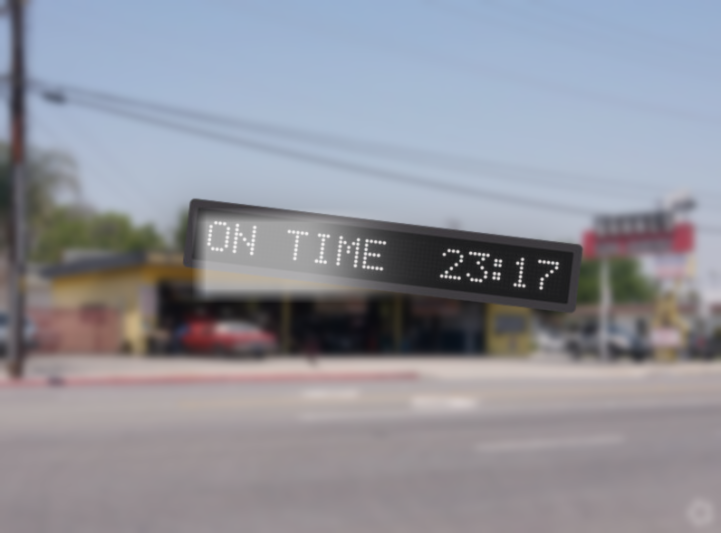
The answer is 23:17
